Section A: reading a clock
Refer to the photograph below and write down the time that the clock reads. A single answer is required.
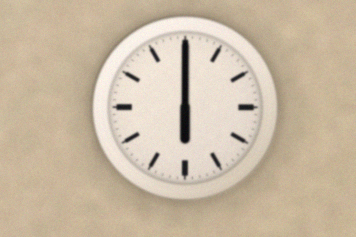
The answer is 6:00
